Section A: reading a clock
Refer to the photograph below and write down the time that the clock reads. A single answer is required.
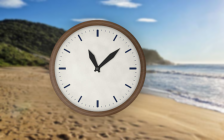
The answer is 11:08
